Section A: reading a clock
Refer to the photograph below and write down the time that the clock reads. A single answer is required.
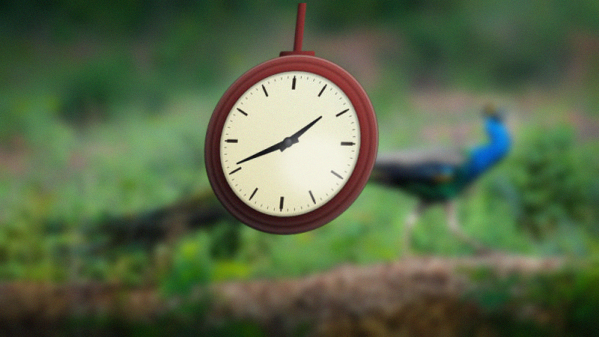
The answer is 1:41
